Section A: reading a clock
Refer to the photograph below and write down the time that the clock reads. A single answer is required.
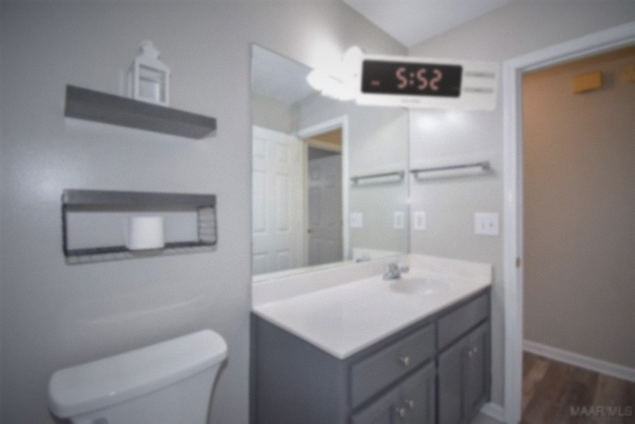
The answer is 5:52
